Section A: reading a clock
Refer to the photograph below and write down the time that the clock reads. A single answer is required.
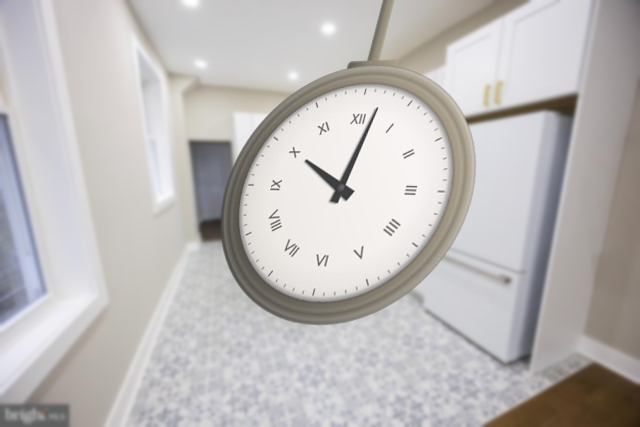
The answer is 10:02
